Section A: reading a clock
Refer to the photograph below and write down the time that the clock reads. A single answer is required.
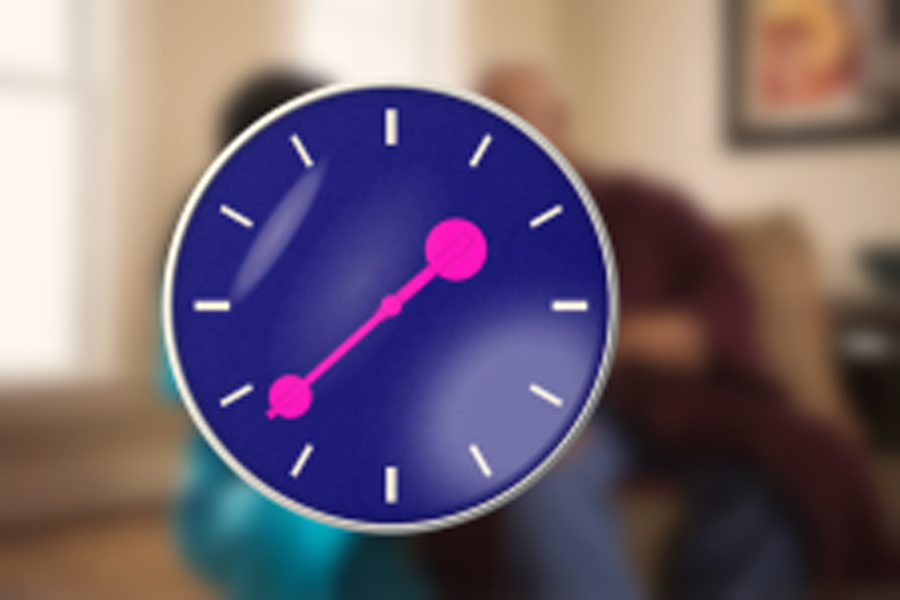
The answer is 1:38
